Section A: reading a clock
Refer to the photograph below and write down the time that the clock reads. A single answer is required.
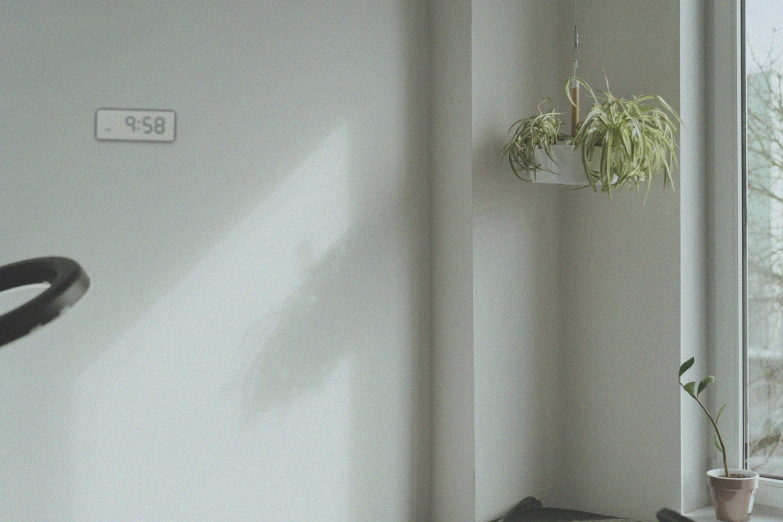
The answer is 9:58
